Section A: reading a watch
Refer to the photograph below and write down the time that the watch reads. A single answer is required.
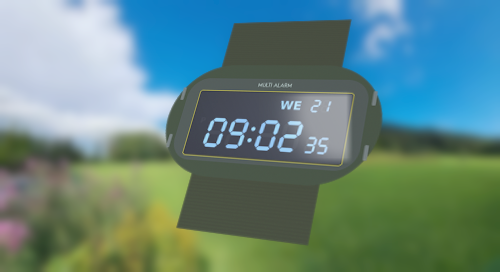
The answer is 9:02:35
